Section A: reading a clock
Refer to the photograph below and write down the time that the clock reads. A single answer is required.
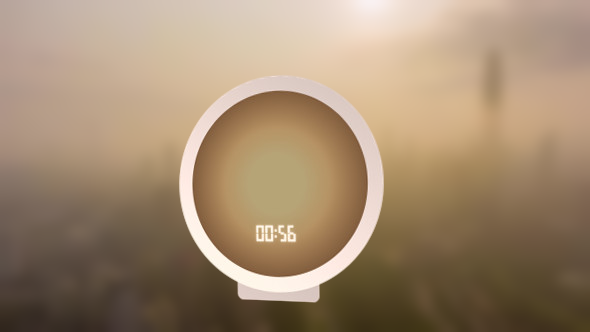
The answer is 0:56
